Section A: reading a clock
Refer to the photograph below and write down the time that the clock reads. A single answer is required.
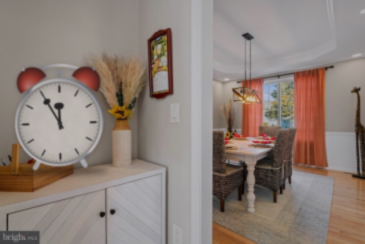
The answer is 11:55
